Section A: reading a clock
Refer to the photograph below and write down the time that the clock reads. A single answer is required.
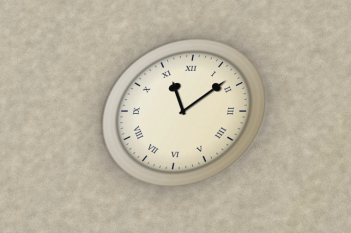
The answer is 11:08
